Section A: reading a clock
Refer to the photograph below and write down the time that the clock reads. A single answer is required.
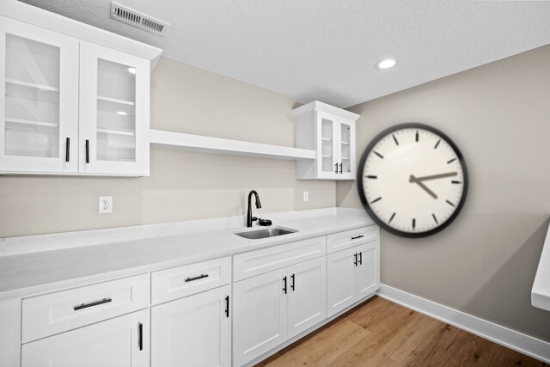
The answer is 4:13
